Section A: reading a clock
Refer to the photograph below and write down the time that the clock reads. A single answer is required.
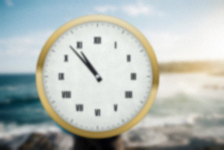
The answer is 10:53
